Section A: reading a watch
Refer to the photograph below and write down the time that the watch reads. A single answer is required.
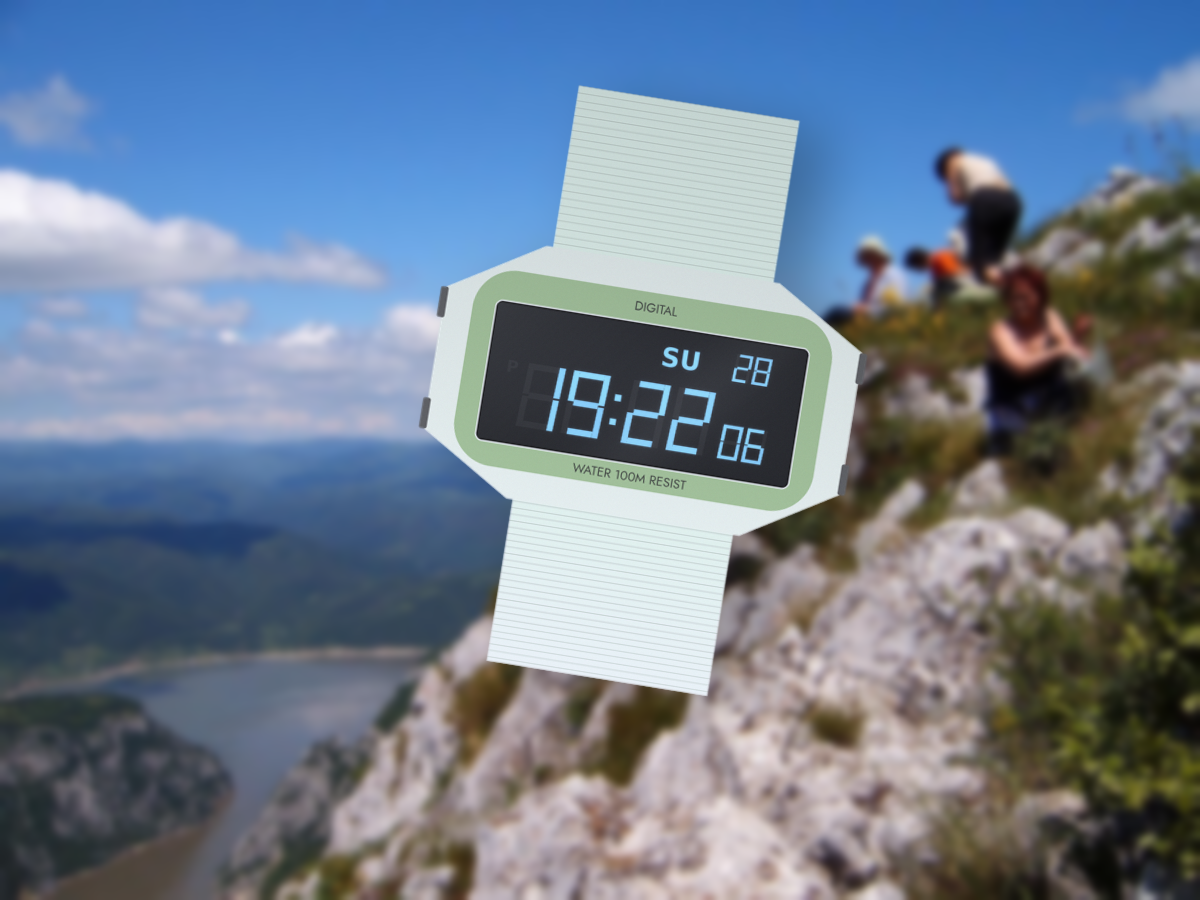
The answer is 19:22:06
